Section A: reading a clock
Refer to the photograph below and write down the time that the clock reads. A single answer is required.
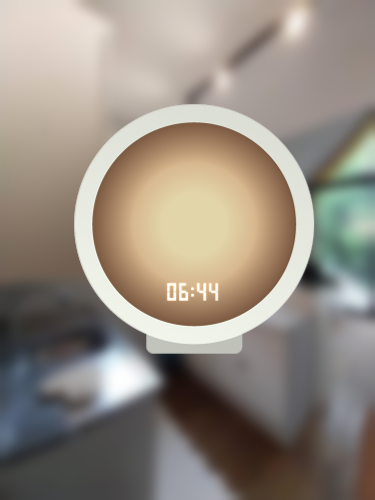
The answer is 6:44
